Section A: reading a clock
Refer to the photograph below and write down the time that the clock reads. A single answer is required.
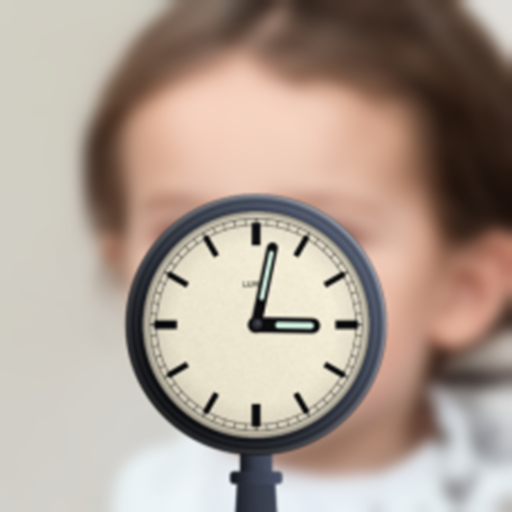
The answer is 3:02
